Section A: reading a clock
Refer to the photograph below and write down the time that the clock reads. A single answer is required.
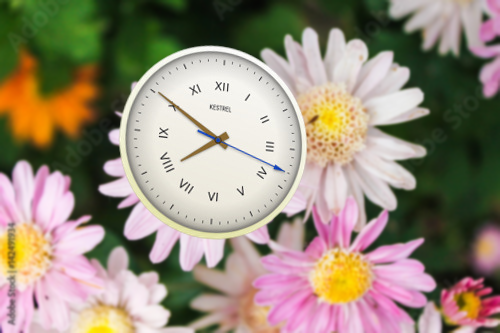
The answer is 7:50:18
